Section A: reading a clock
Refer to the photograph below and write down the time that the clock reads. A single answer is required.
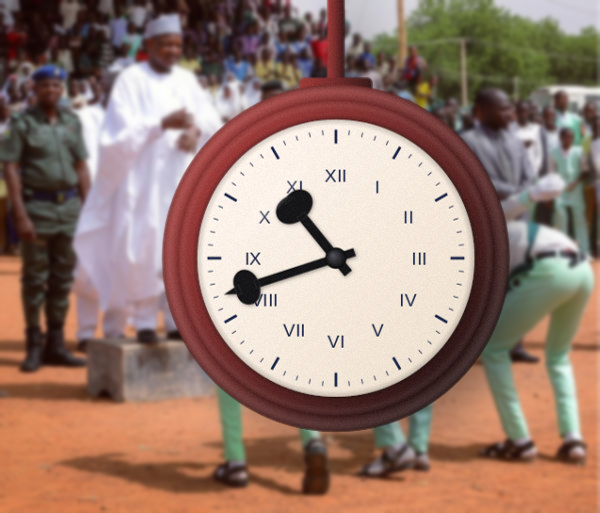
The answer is 10:42
